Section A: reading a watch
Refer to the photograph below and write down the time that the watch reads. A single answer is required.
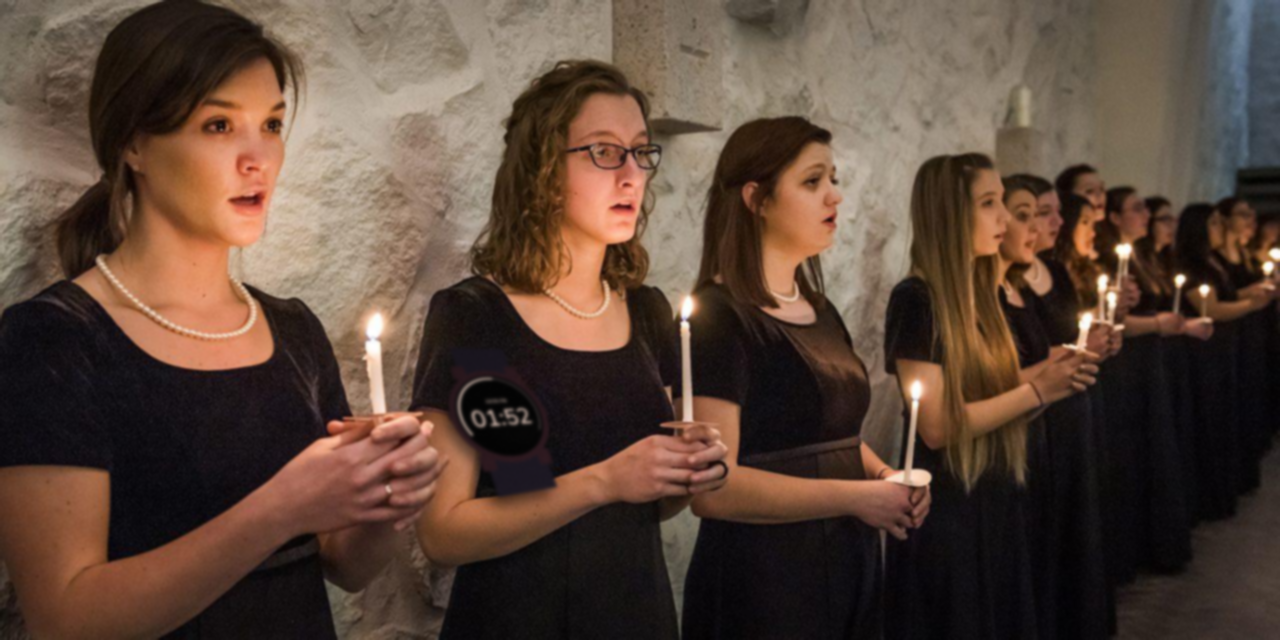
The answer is 1:52
